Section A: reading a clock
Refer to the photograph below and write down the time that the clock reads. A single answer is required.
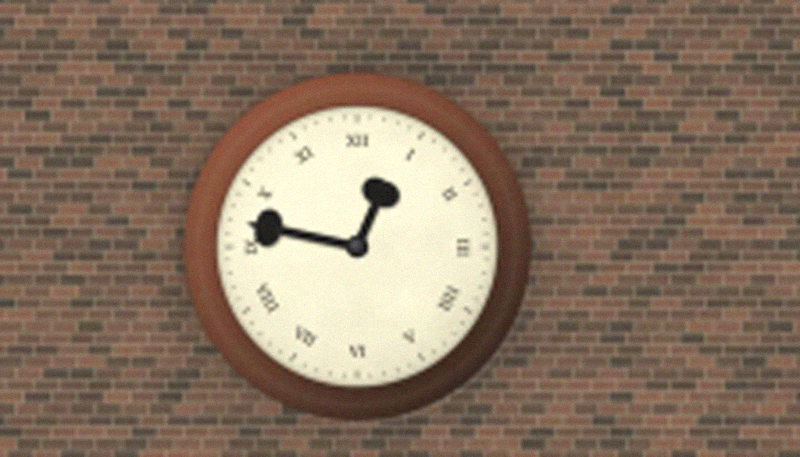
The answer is 12:47
